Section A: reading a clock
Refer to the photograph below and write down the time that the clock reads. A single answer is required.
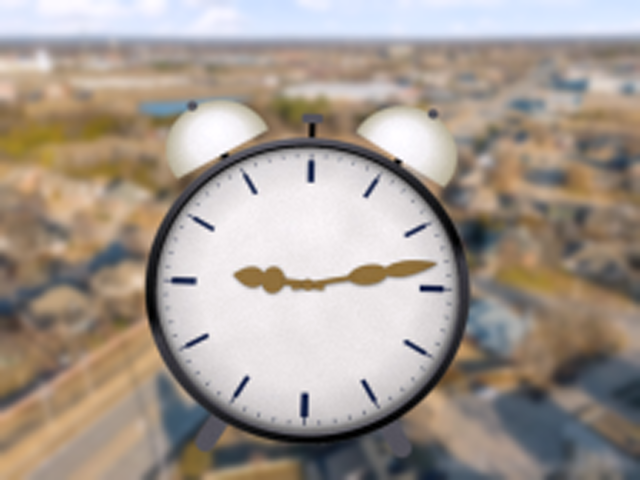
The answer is 9:13
